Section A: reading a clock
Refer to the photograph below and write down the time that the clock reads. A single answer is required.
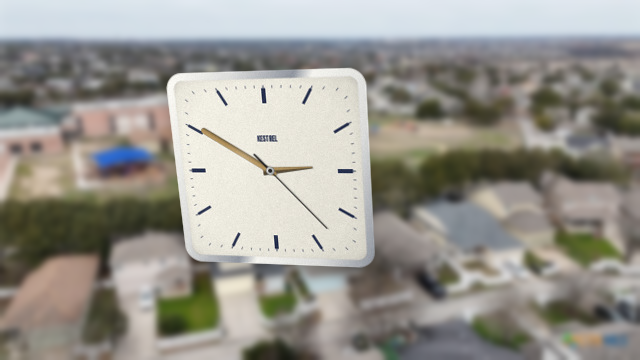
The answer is 2:50:23
